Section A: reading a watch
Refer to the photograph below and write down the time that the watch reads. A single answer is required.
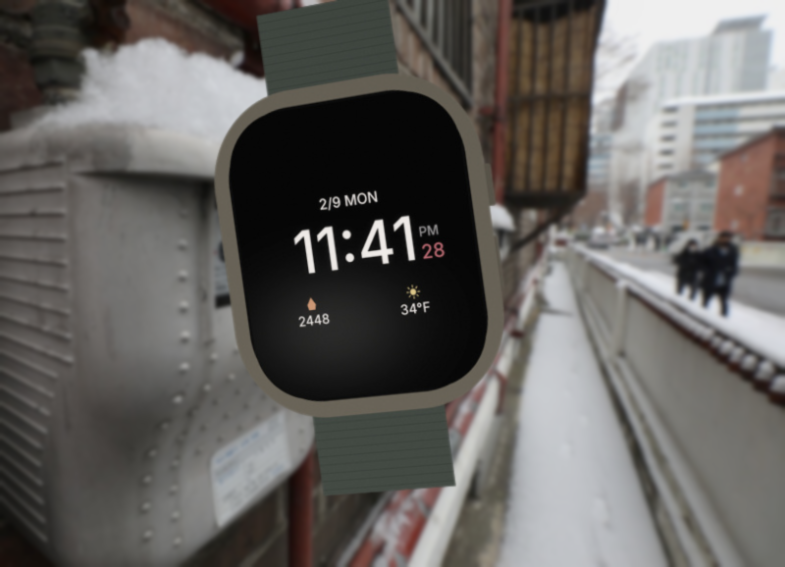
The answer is 11:41:28
